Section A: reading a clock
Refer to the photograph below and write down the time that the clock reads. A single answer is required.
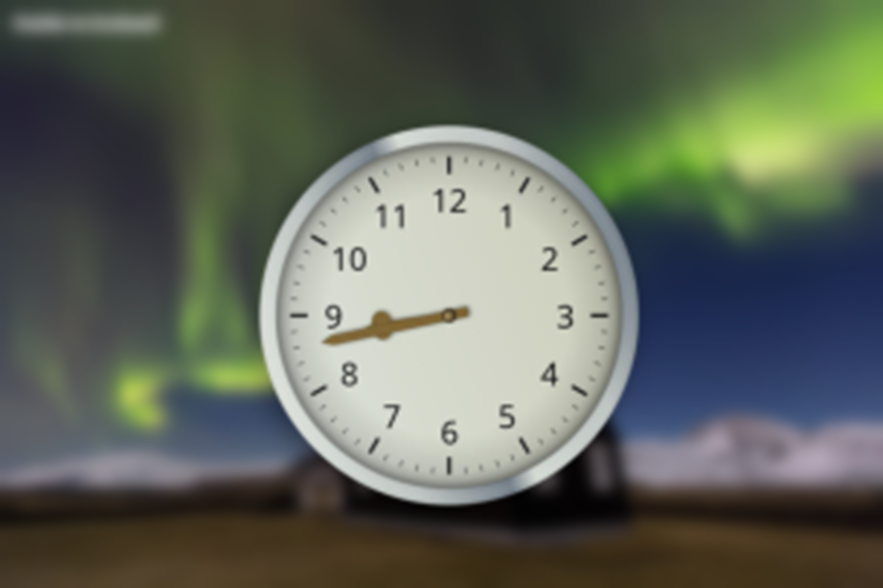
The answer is 8:43
